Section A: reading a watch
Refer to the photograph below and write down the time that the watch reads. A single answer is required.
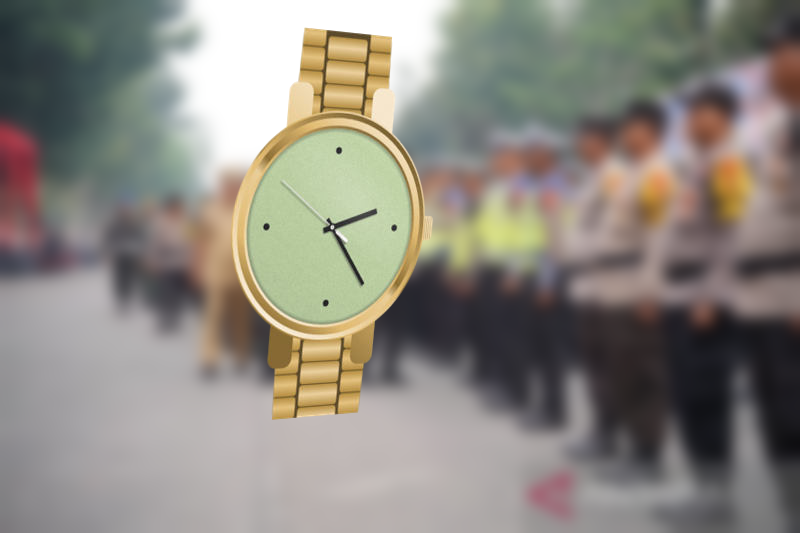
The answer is 2:23:51
